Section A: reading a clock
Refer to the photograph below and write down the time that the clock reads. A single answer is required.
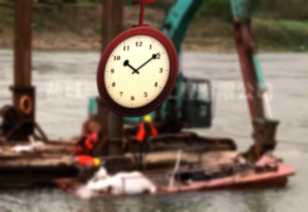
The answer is 10:09
